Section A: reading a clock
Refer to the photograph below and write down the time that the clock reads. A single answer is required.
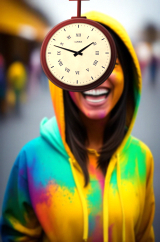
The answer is 1:48
